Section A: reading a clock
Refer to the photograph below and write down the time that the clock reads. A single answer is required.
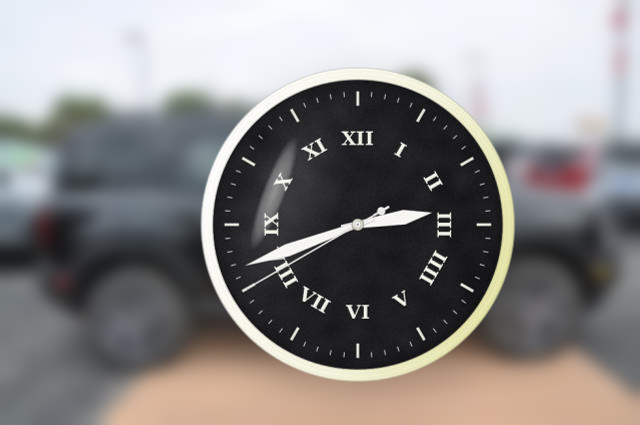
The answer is 2:41:40
